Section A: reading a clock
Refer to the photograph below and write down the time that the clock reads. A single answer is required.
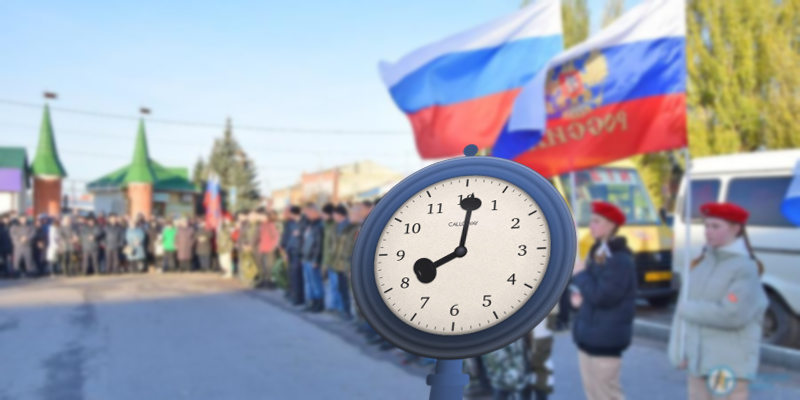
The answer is 8:01
